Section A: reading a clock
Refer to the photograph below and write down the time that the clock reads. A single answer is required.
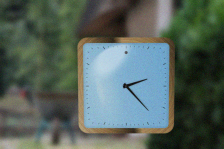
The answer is 2:23
